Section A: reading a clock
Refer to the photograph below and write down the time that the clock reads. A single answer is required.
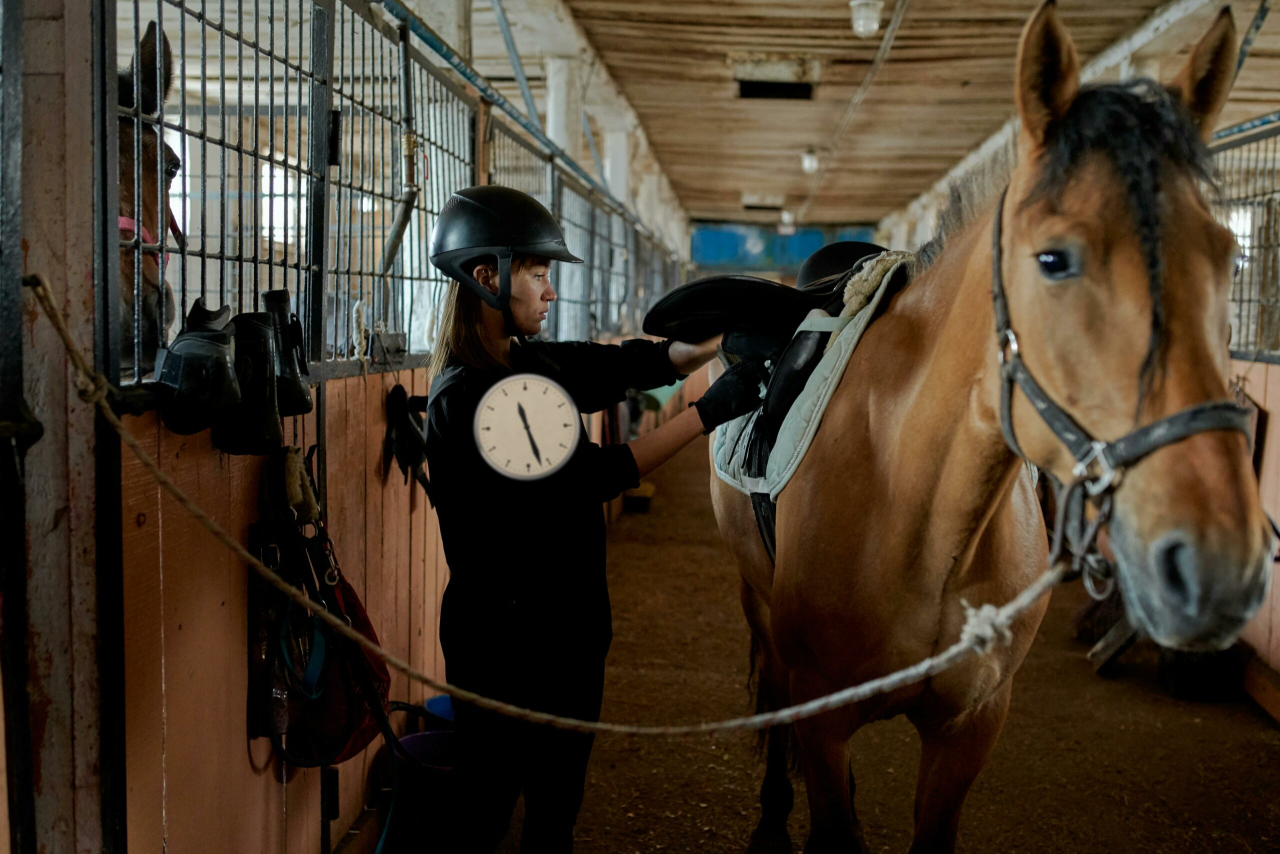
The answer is 11:27
